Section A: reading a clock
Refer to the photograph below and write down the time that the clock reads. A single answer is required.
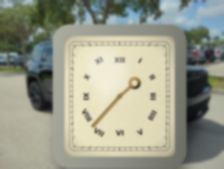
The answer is 1:37
